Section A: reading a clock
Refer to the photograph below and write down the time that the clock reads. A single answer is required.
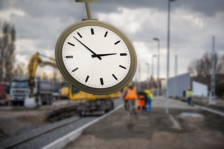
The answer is 2:53
